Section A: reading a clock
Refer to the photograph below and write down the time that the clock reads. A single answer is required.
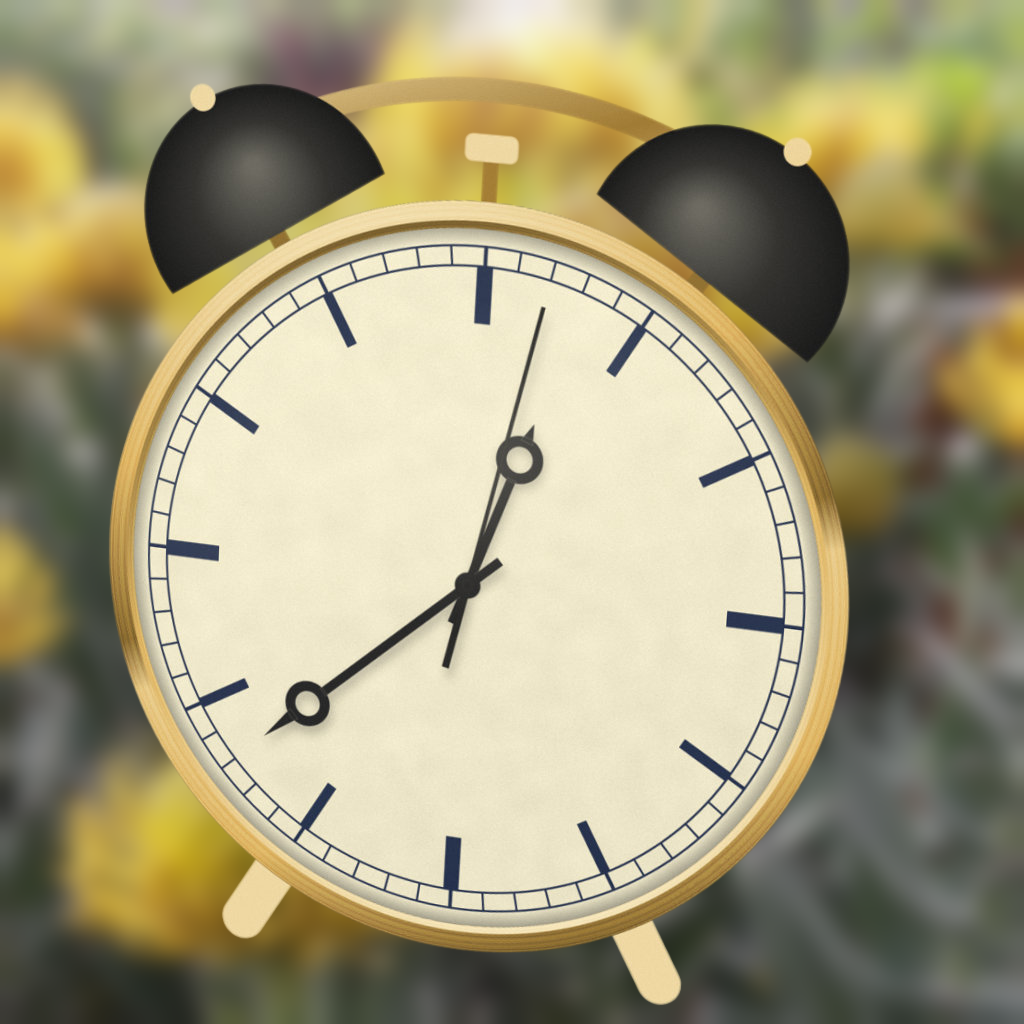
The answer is 12:38:02
